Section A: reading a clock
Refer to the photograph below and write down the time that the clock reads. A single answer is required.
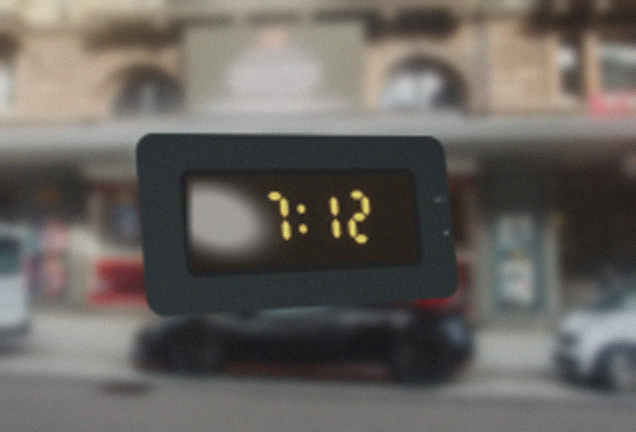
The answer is 7:12
